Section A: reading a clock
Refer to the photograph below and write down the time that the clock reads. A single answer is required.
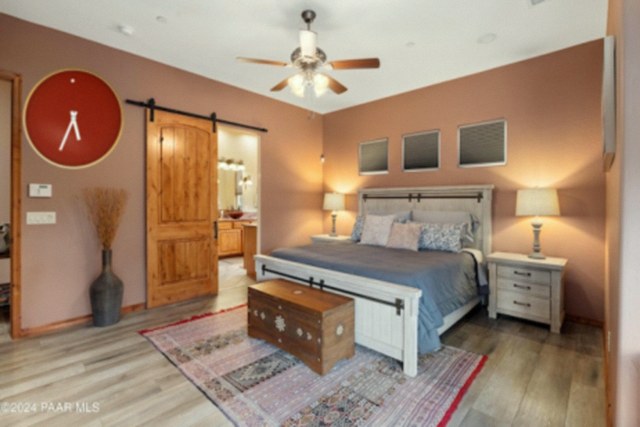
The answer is 5:34
